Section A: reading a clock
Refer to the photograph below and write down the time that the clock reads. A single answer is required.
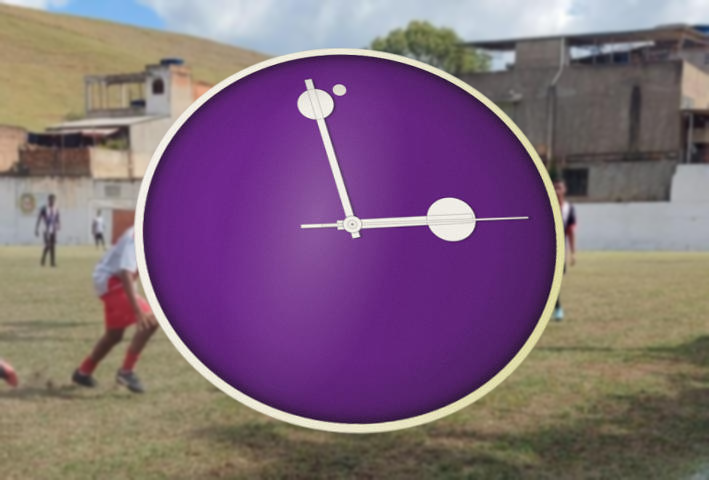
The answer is 2:58:15
